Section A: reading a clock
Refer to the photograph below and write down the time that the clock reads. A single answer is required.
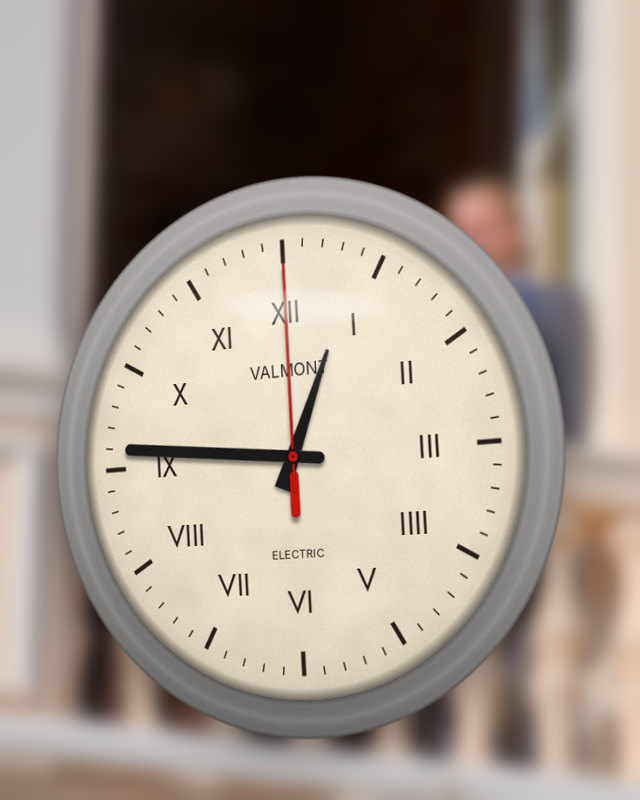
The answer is 12:46:00
